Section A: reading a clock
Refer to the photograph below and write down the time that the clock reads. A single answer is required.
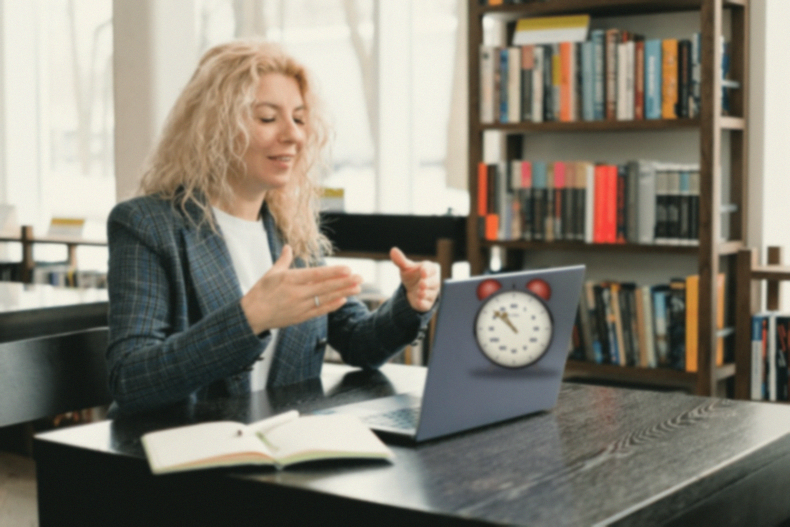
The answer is 10:52
